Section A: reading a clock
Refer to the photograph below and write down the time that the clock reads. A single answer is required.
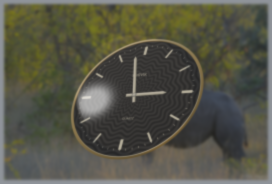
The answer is 2:58
